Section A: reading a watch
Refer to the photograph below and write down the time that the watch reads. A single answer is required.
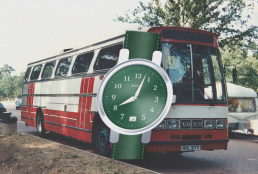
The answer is 8:03
